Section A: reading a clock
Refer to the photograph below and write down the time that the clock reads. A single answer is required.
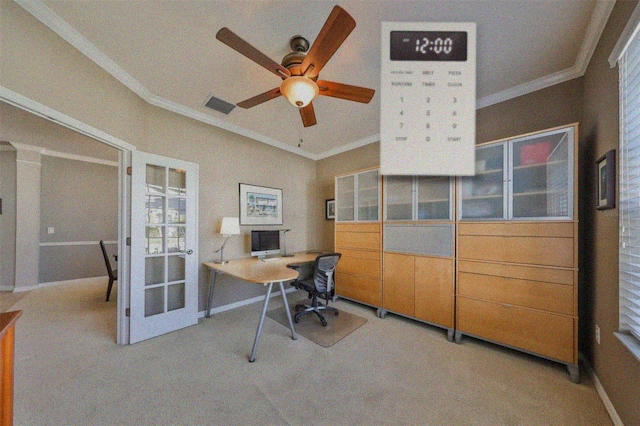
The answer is 12:00
